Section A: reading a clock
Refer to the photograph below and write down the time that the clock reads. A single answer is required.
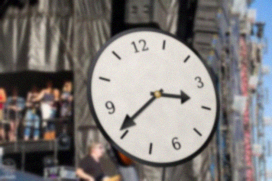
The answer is 3:41
